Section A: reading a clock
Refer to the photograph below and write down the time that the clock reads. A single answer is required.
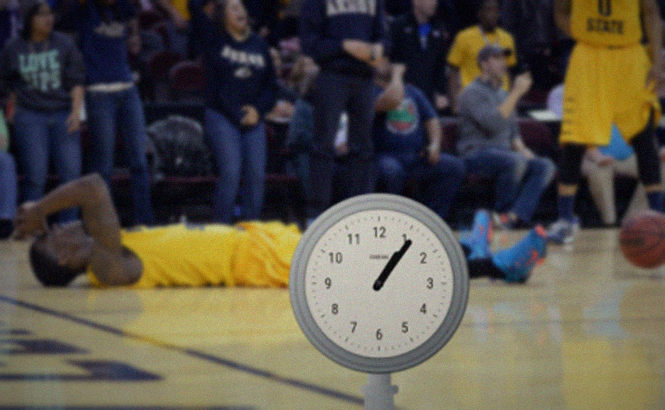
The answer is 1:06
